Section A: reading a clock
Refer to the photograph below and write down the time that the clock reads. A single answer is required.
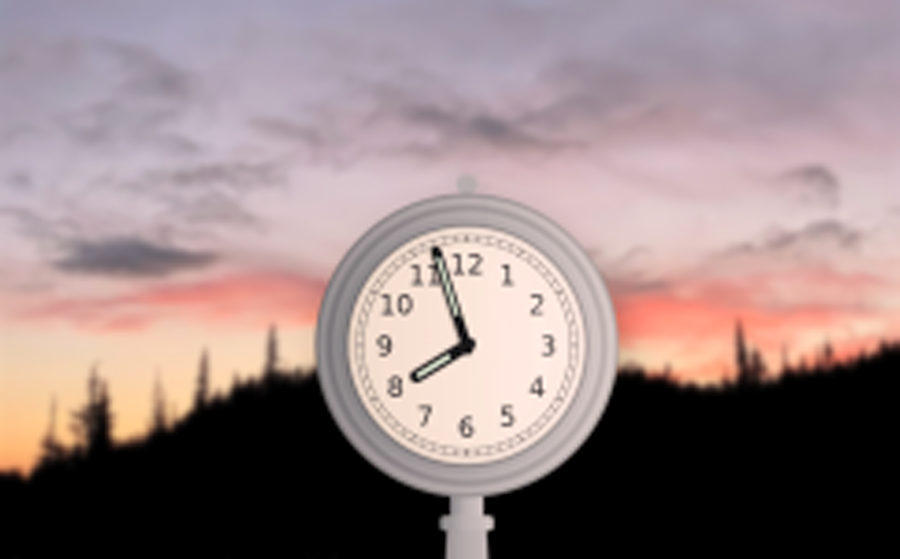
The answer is 7:57
